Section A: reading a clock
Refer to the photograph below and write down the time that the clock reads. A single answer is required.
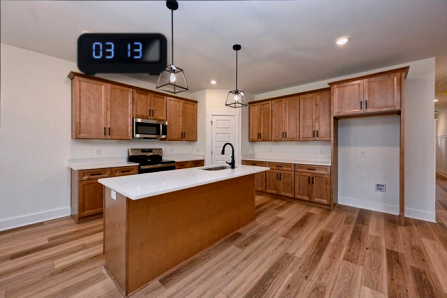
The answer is 3:13
